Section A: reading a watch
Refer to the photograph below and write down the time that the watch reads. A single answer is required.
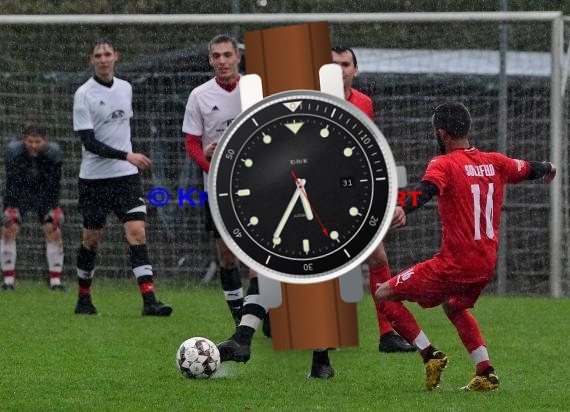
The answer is 5:35:26
